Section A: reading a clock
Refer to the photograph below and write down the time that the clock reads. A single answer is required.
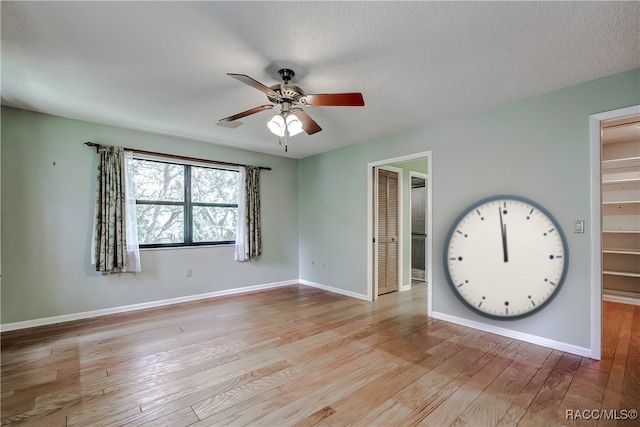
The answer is 11:59
